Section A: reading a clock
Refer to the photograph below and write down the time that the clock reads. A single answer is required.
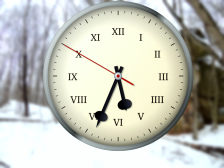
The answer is 5:33:50
